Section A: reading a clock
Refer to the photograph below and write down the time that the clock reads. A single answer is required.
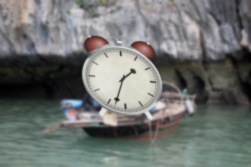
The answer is 1:33
